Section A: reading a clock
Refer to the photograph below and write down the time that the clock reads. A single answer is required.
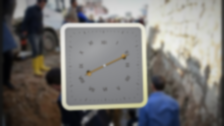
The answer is 8:11
